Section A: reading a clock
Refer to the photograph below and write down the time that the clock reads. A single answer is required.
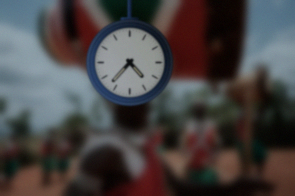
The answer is 4:37
